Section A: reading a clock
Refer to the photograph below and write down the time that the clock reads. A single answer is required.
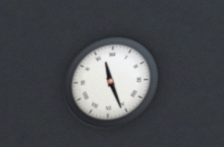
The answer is 11:26
